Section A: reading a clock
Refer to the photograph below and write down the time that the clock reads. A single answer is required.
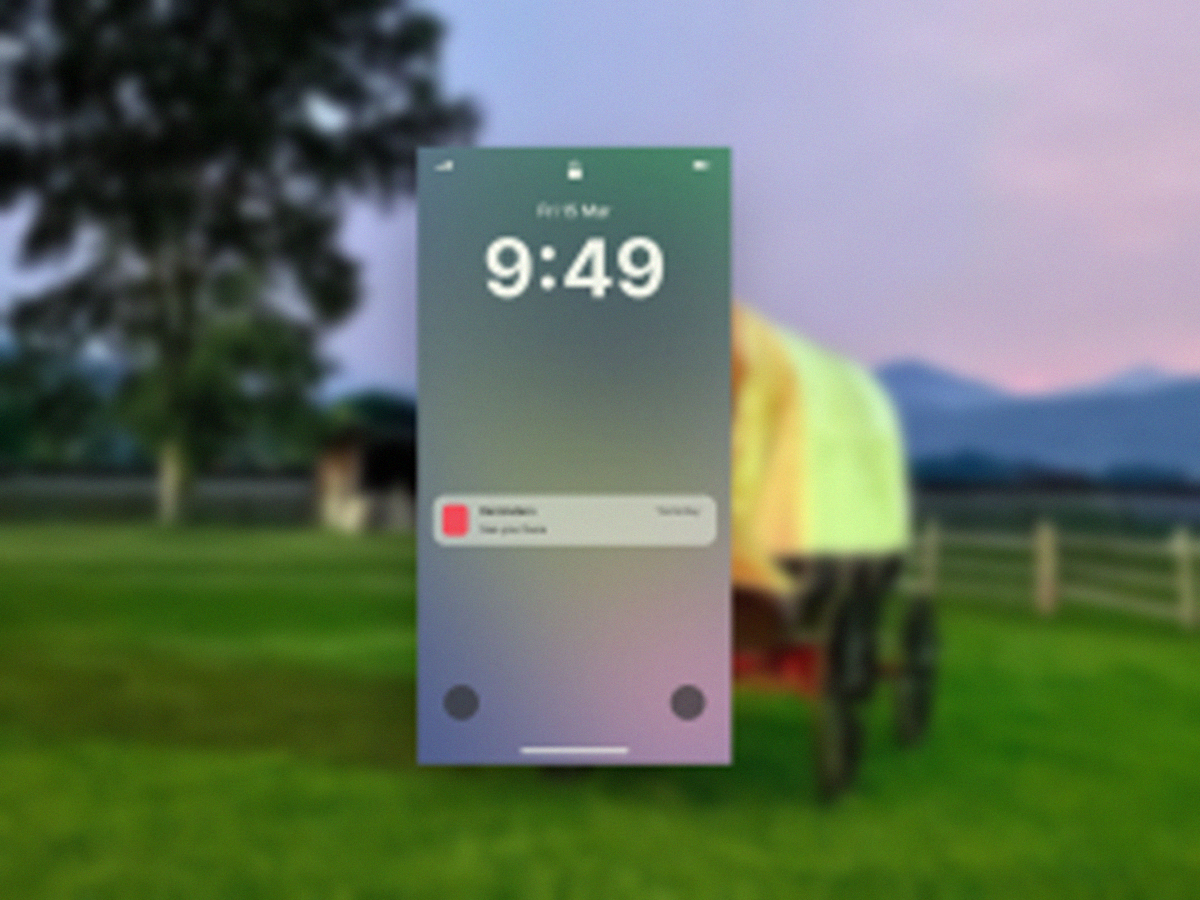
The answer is 9:49
